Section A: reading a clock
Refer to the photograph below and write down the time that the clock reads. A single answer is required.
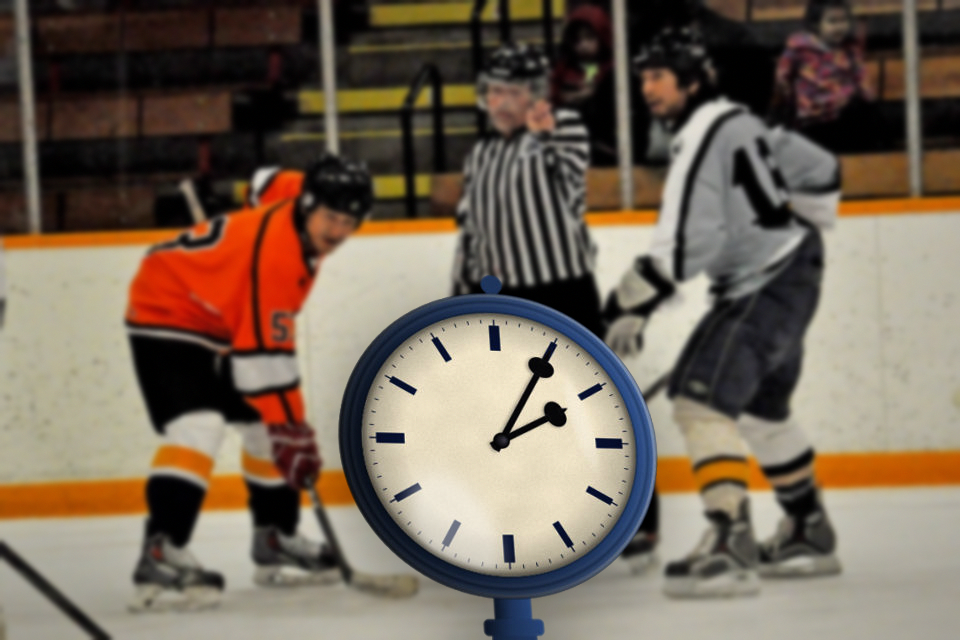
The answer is 2:05
